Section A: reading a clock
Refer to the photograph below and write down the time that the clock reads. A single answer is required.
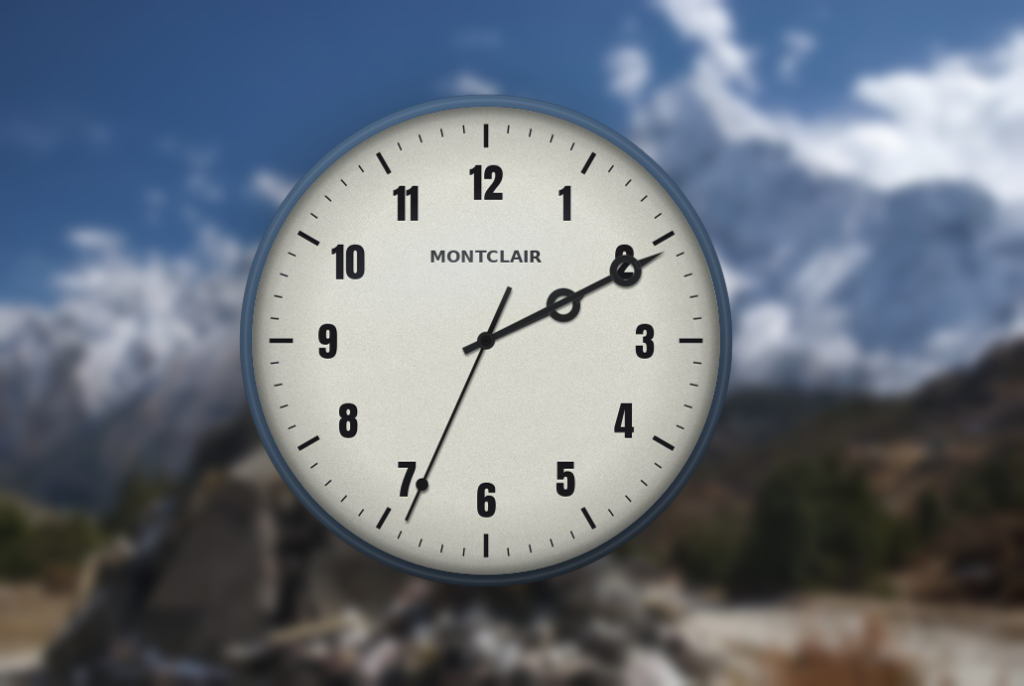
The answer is 2:10:34
